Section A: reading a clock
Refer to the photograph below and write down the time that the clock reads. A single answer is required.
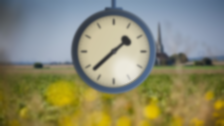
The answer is 1:38
